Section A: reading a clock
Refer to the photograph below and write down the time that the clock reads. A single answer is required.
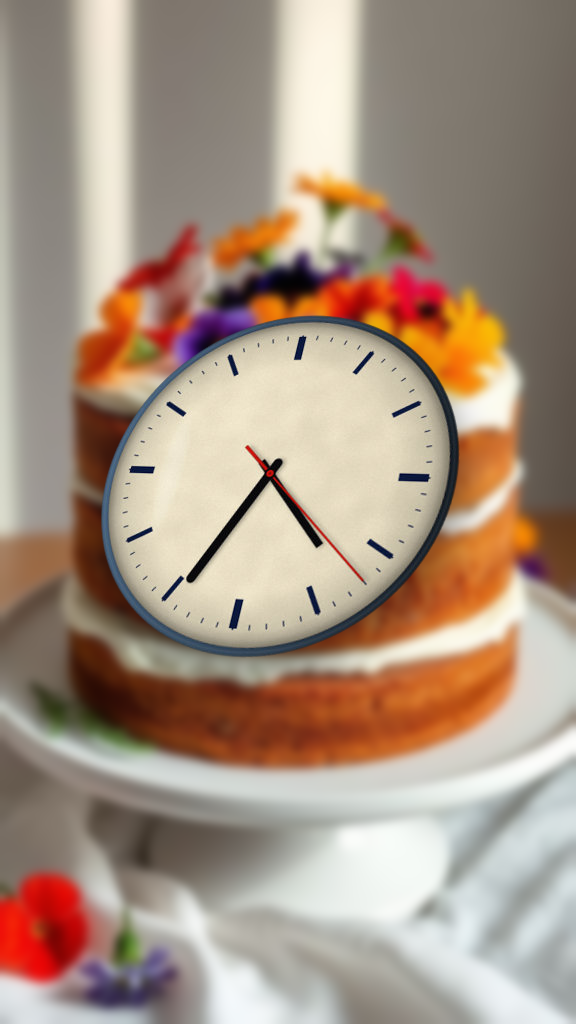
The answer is 4:34:22
